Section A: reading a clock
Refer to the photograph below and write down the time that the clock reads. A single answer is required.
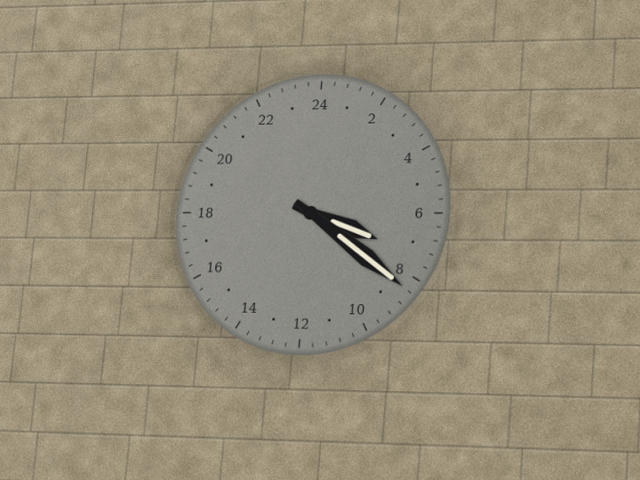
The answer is 7:21
